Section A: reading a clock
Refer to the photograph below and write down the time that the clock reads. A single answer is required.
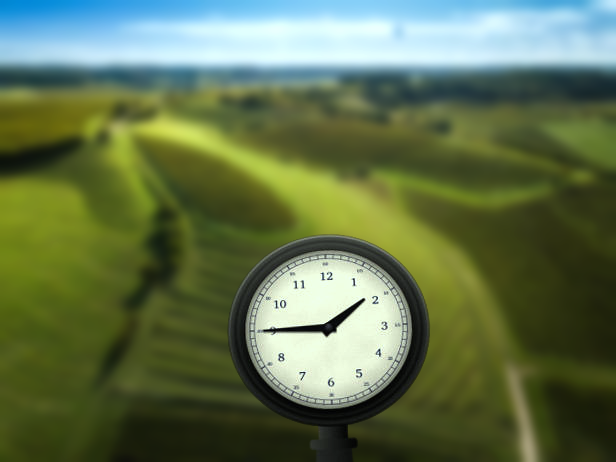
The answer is 1:45
